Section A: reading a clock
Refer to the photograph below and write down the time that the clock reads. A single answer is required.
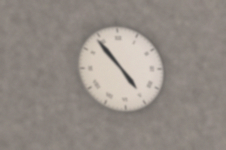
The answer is 4:54
